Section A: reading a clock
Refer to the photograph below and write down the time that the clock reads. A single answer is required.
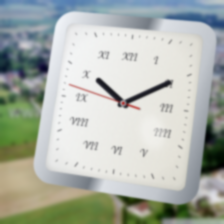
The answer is 10:09:47
